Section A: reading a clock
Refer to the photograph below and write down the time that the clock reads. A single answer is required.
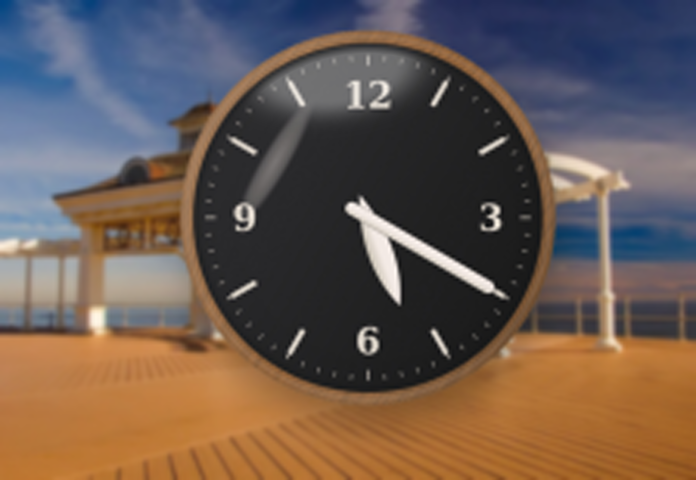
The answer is 5:20
